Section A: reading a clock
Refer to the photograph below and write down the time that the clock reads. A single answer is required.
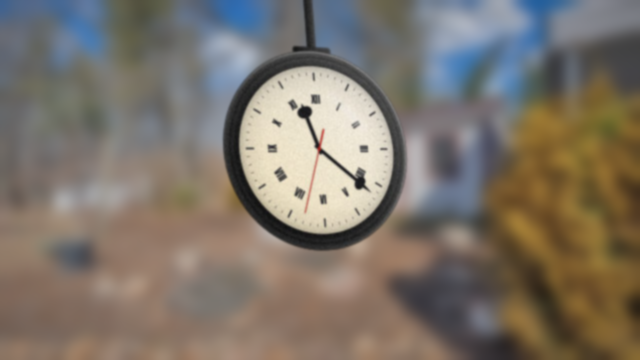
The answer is 11:21:33
